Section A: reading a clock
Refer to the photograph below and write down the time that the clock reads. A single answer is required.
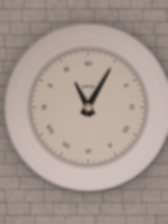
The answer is 11:05
